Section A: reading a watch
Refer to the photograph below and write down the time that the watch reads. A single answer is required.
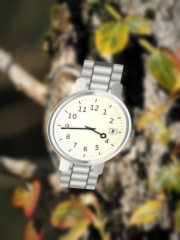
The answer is 3:44
